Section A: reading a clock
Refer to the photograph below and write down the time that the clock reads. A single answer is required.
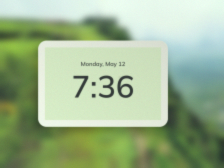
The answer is 7:36
